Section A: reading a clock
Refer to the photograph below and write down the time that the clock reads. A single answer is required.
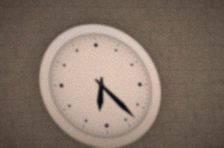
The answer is 6:23
